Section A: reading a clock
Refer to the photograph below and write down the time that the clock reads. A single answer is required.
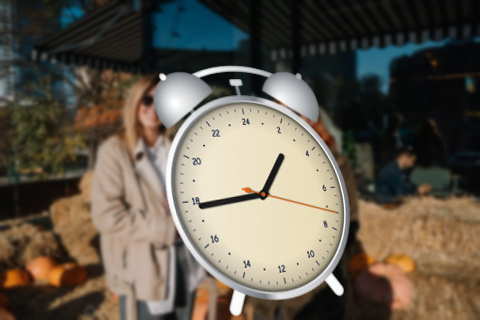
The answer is 2:44:18
